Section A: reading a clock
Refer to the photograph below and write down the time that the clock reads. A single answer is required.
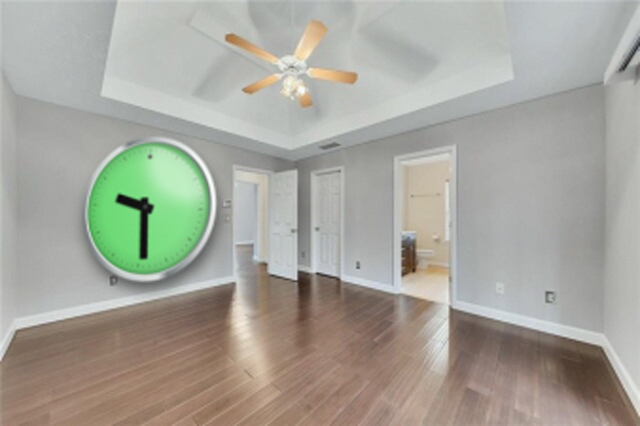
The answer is 9:29
